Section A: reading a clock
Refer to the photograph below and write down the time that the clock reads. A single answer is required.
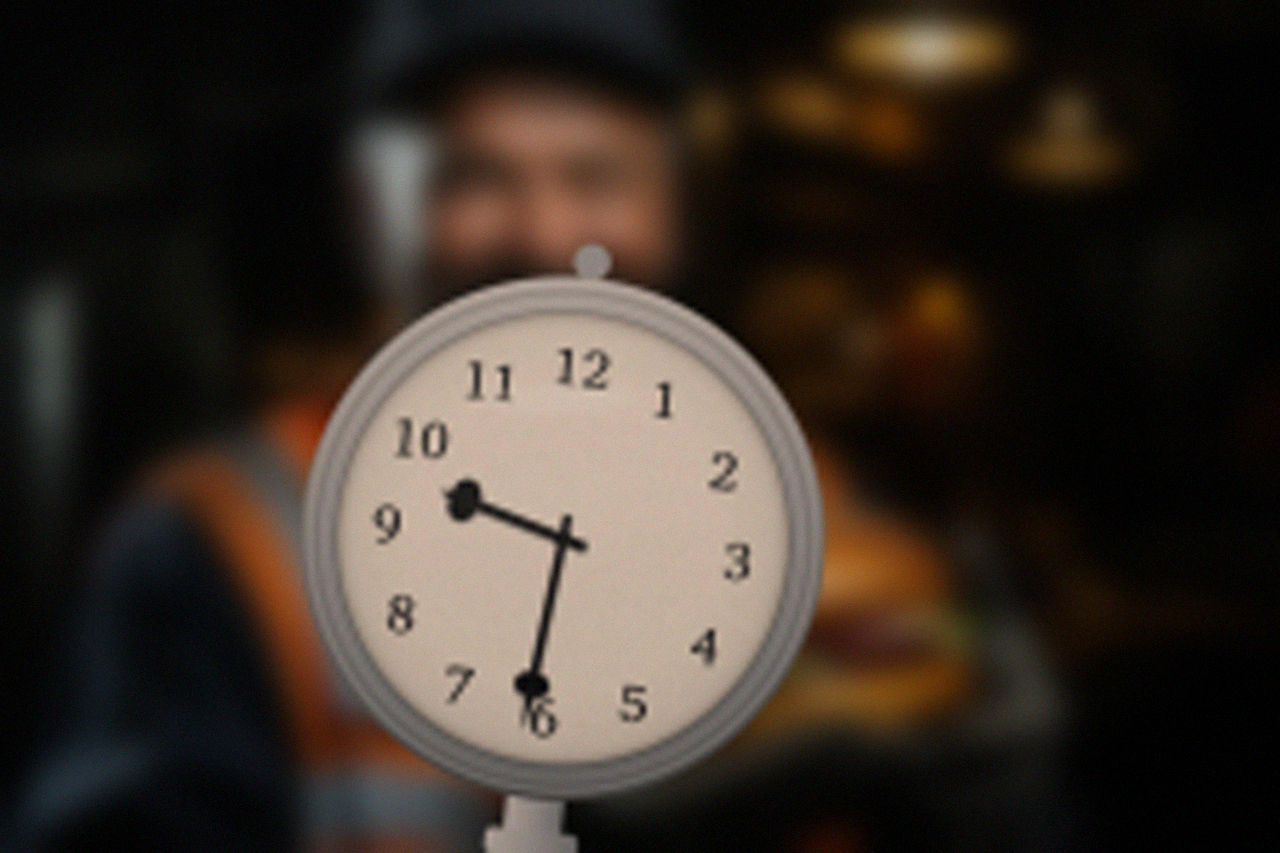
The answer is 9:31
